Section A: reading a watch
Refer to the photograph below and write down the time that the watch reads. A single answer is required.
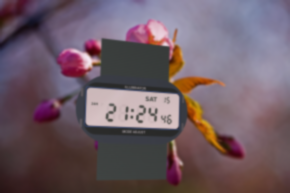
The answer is 21:24
